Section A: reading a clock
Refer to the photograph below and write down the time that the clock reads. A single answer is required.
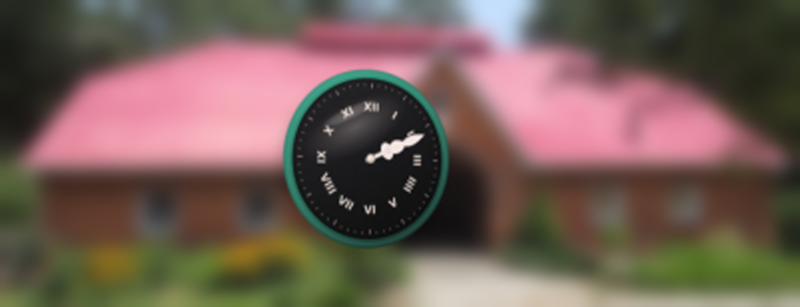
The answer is 2:11
